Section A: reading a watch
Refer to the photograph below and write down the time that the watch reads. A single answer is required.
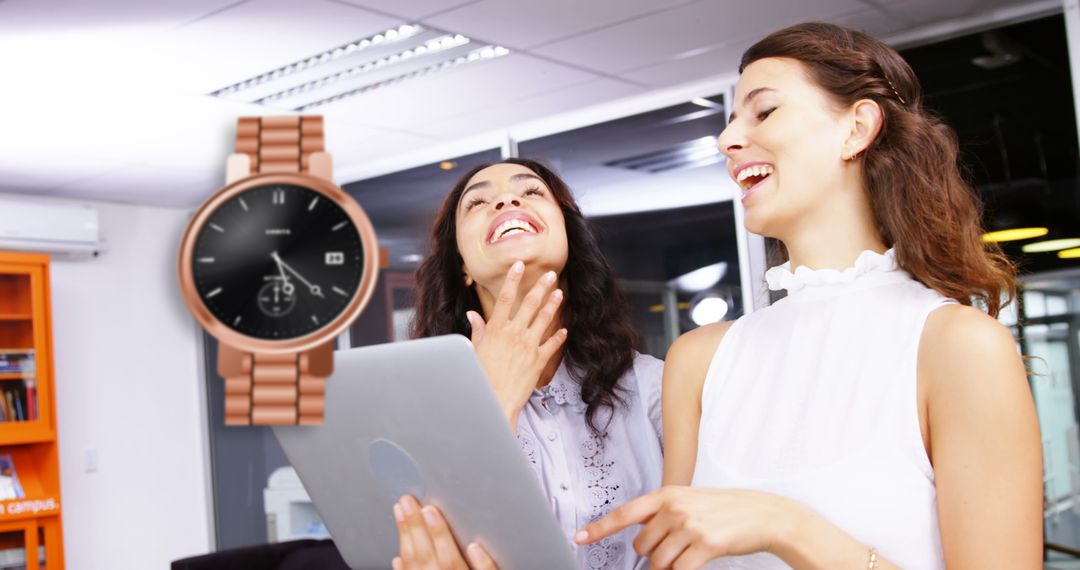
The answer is 5:22
